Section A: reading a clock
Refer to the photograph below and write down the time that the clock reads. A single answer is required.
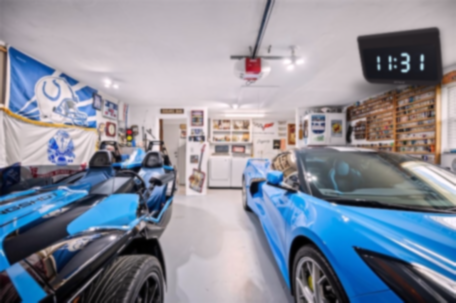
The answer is 11:31
